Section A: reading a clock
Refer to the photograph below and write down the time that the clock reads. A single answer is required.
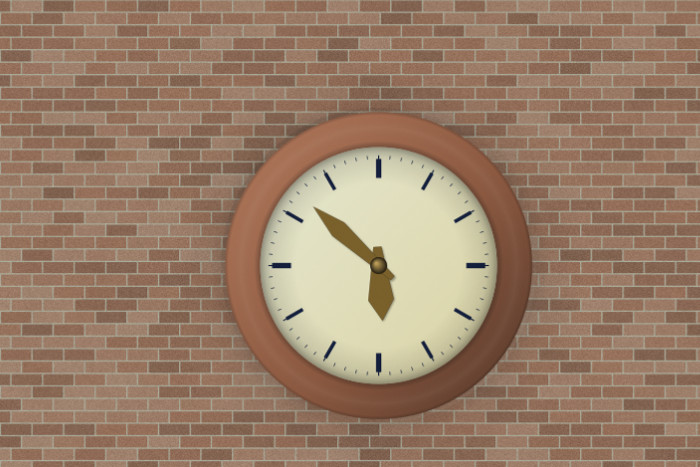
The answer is 5:52
